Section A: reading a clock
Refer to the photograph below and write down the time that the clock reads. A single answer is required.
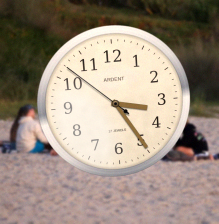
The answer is 3:24:52
